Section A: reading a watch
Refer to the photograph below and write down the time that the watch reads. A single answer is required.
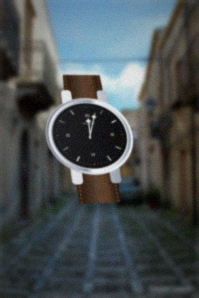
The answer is 12:03
